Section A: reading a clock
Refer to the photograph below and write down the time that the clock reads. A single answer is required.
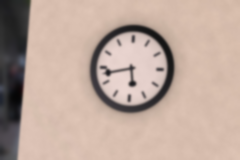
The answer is 5:43
